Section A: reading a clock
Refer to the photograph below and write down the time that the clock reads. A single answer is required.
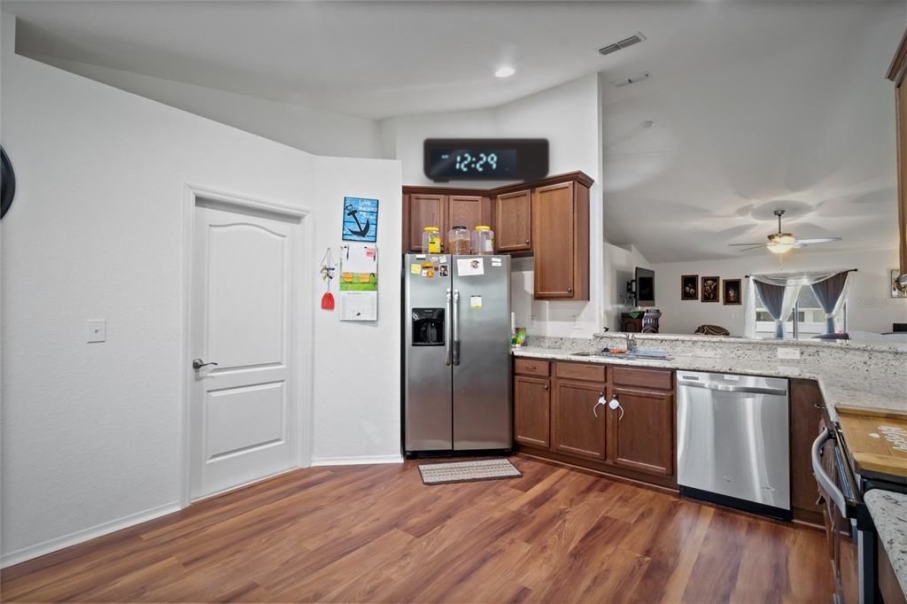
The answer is 12:29
